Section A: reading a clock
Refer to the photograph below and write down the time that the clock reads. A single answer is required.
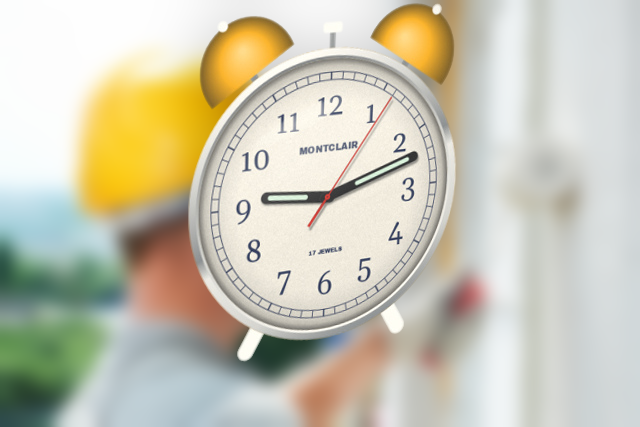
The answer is 9:12:06
